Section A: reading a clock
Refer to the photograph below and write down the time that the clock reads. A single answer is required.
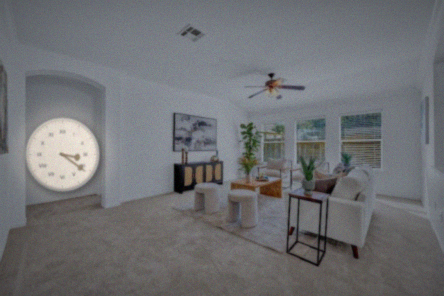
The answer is 3:21
